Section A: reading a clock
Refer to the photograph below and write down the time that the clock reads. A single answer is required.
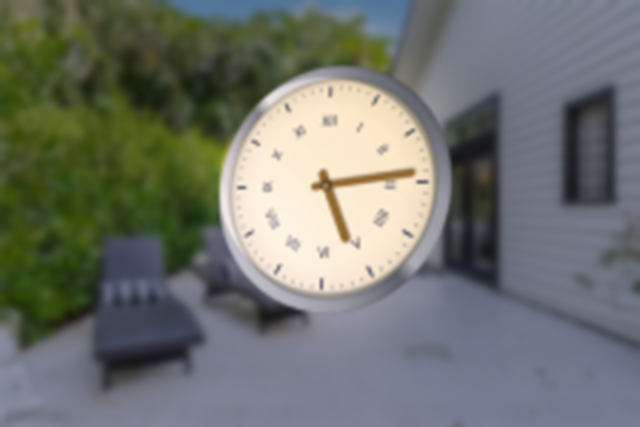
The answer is 5:14
